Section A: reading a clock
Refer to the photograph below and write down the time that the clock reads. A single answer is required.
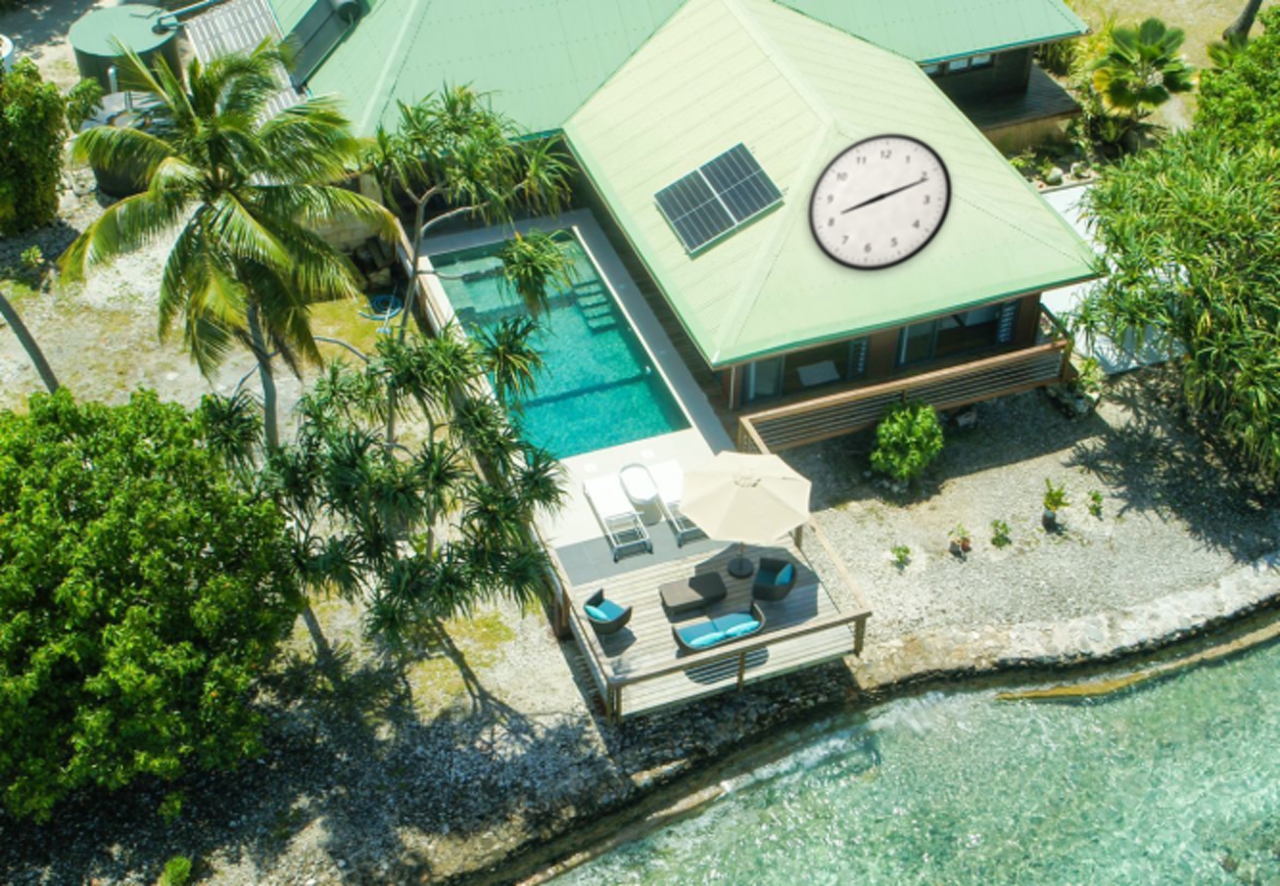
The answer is 8:11
